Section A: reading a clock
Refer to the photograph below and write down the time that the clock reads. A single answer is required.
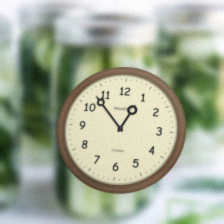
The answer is 12:53
